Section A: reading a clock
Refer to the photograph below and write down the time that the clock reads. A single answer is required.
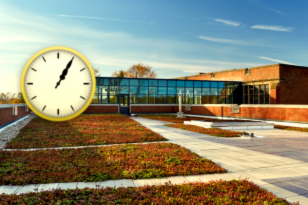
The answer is 1:05
